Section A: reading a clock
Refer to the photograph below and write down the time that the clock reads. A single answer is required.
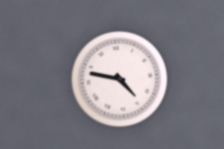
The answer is 4:48
